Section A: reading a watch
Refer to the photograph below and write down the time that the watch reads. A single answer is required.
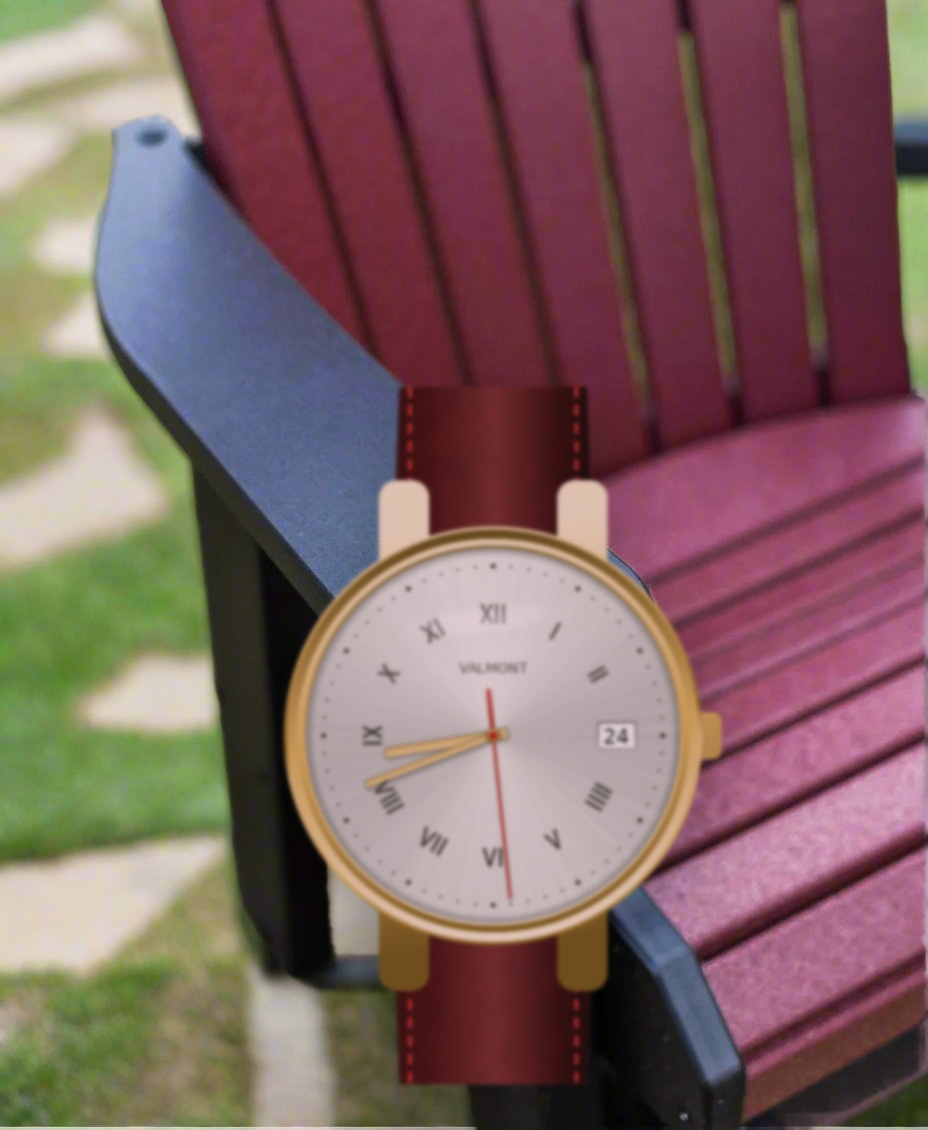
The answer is 8:41:29
